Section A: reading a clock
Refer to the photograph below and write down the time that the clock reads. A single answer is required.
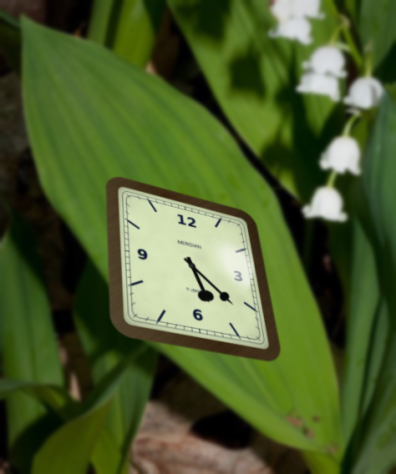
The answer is 5:22
